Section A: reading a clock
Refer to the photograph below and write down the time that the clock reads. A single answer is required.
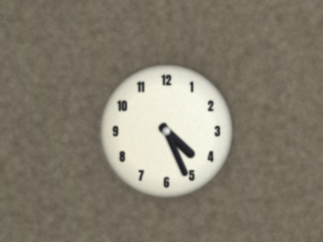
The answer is 4:26
